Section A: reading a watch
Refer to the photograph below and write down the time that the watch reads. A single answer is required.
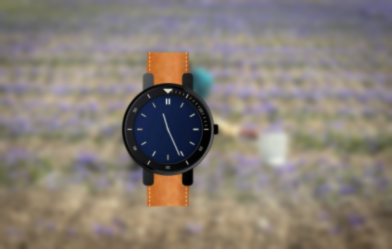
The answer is 11:26
